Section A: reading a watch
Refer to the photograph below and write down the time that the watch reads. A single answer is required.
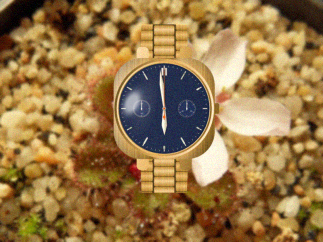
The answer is 5:59
